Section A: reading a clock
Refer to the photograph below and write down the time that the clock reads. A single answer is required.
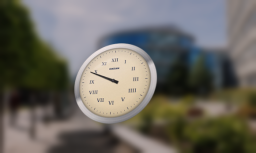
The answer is 9:49
